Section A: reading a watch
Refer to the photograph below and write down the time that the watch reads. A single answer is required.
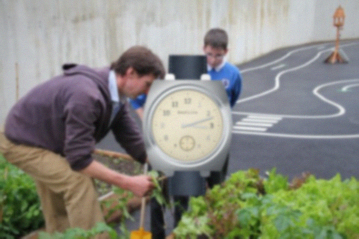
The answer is 3:12
